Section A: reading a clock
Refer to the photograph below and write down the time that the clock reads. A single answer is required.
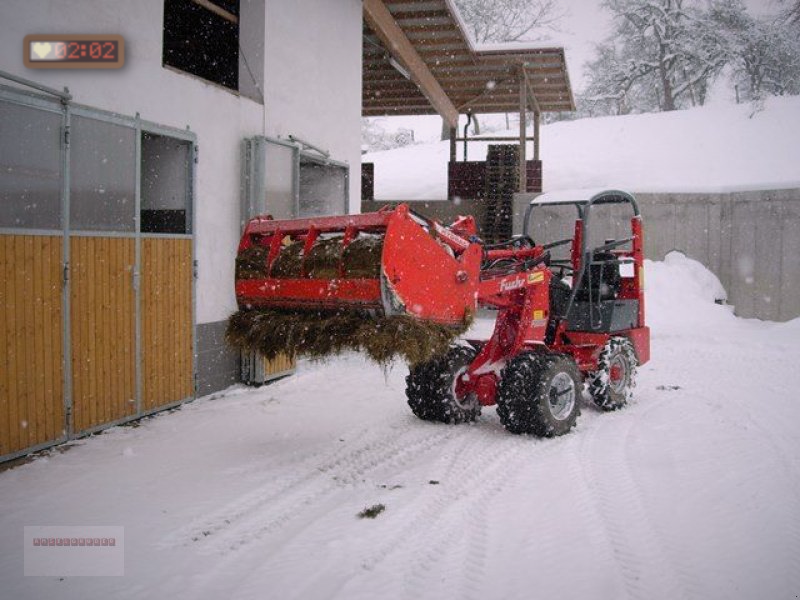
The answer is 2:02
